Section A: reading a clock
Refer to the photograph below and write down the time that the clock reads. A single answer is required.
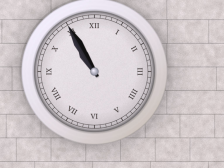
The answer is 10:55
